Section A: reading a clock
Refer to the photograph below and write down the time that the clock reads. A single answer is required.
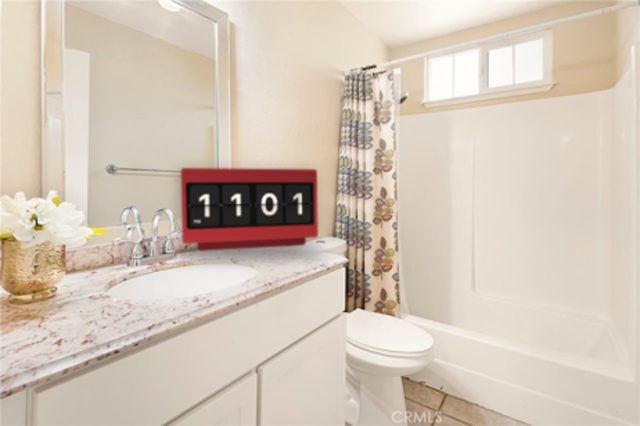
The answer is 11:01
